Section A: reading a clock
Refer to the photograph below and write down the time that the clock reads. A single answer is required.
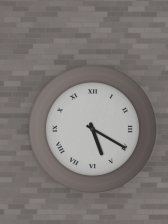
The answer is 5:20
